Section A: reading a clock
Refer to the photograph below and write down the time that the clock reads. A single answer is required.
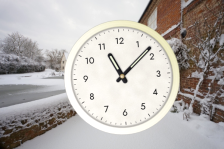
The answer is 11:08
